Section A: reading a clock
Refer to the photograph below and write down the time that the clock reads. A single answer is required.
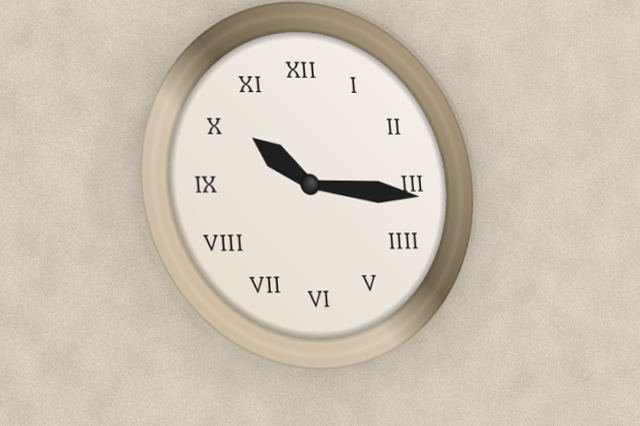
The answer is 10:16
